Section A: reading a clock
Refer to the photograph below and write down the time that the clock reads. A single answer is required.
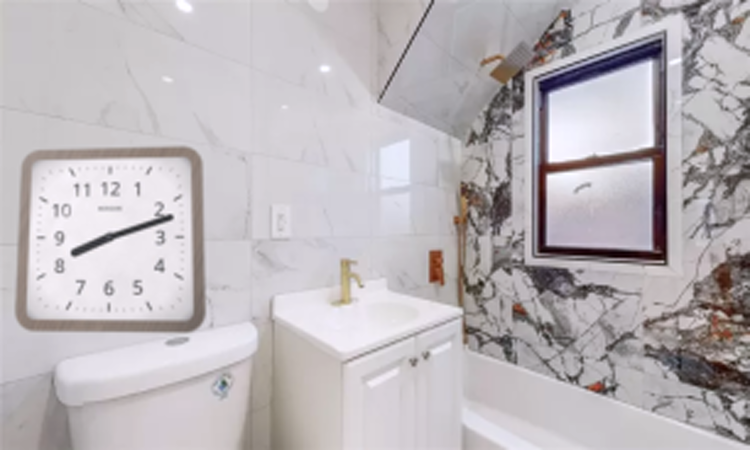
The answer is 8:12
